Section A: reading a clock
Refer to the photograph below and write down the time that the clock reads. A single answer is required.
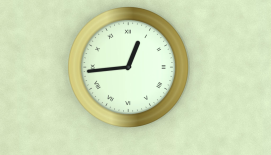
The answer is 12:44
